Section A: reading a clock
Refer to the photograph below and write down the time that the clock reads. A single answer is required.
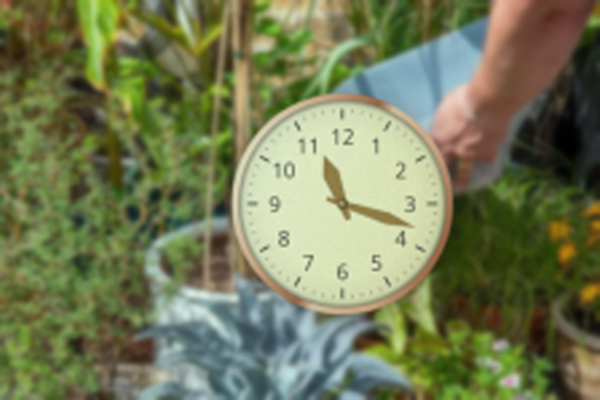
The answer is 11:18
